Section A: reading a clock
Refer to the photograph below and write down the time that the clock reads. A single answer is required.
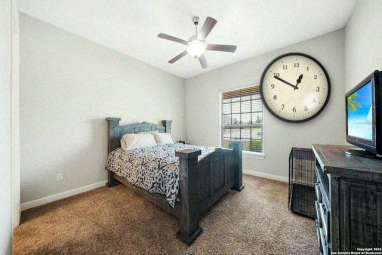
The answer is 12:49
